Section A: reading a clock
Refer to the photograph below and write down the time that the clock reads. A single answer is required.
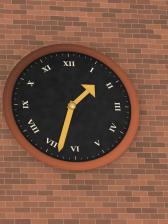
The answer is 1:33
